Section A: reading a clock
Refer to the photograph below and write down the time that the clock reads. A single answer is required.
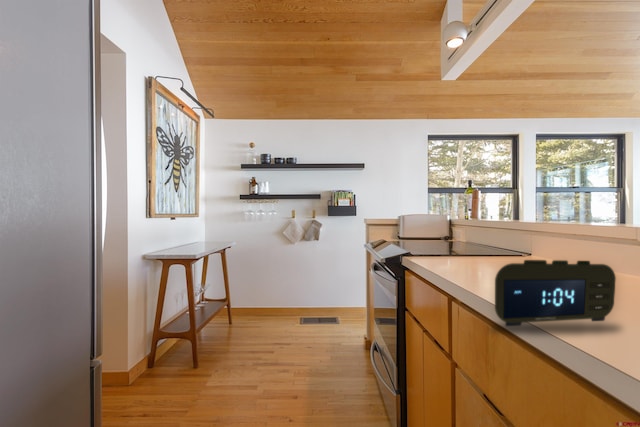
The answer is 1:04
